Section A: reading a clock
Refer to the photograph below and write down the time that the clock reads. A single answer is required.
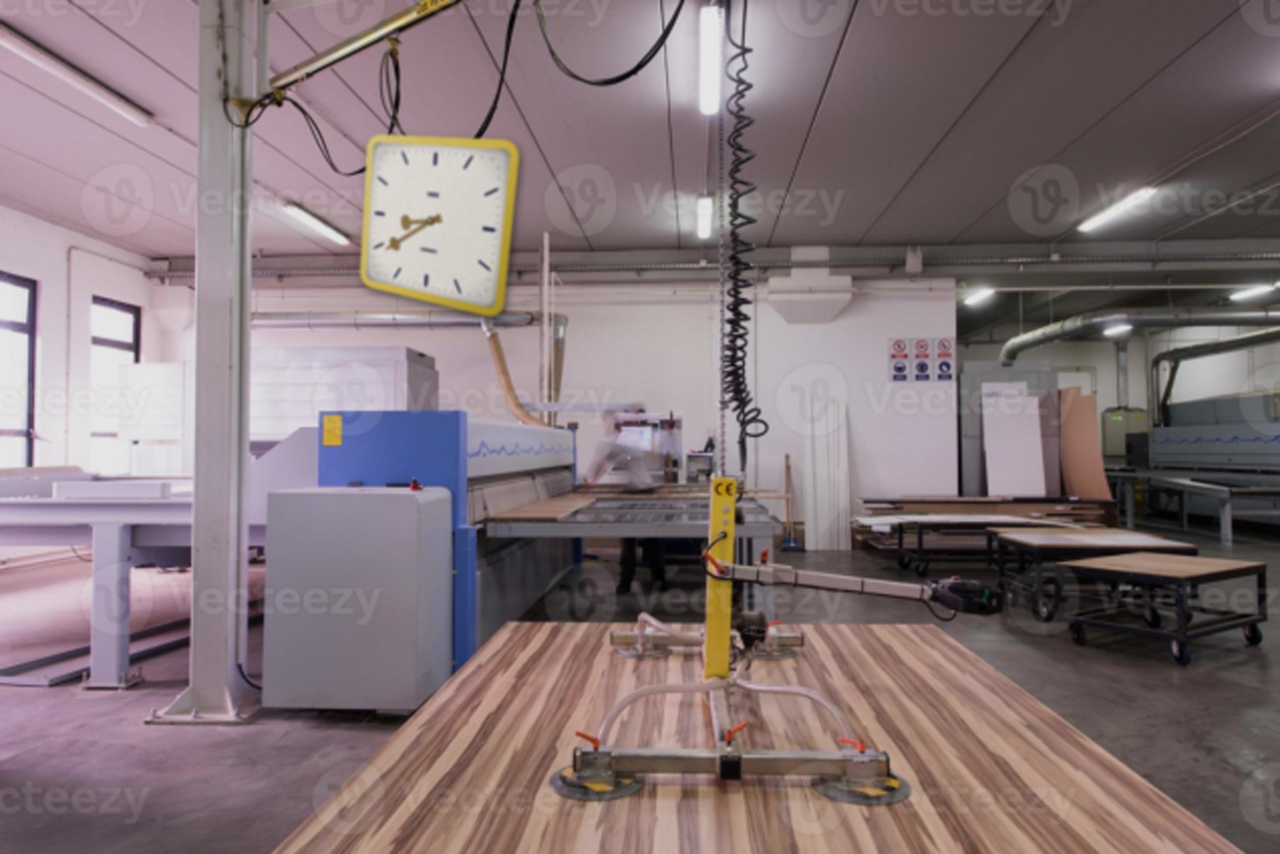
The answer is 8:39
